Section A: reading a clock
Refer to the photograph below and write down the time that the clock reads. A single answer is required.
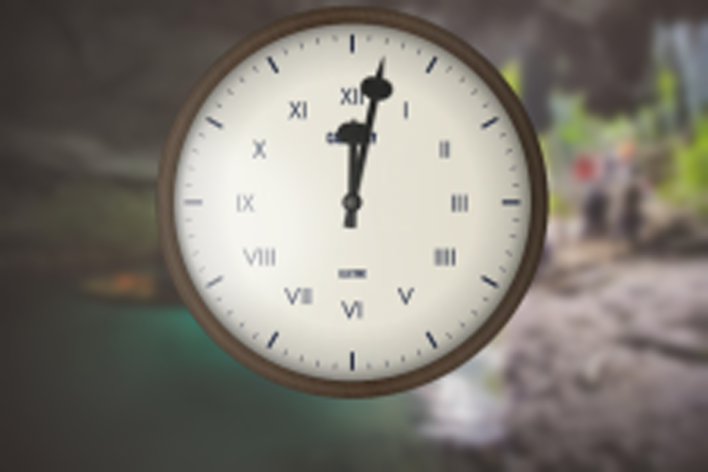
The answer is 12:02
